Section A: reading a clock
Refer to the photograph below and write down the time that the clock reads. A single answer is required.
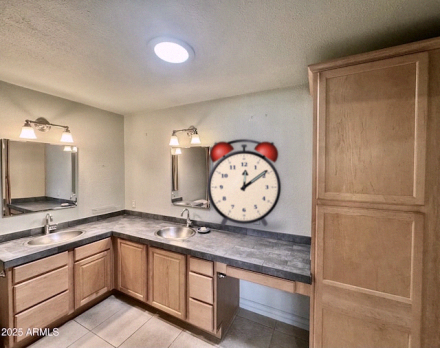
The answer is 12:09
